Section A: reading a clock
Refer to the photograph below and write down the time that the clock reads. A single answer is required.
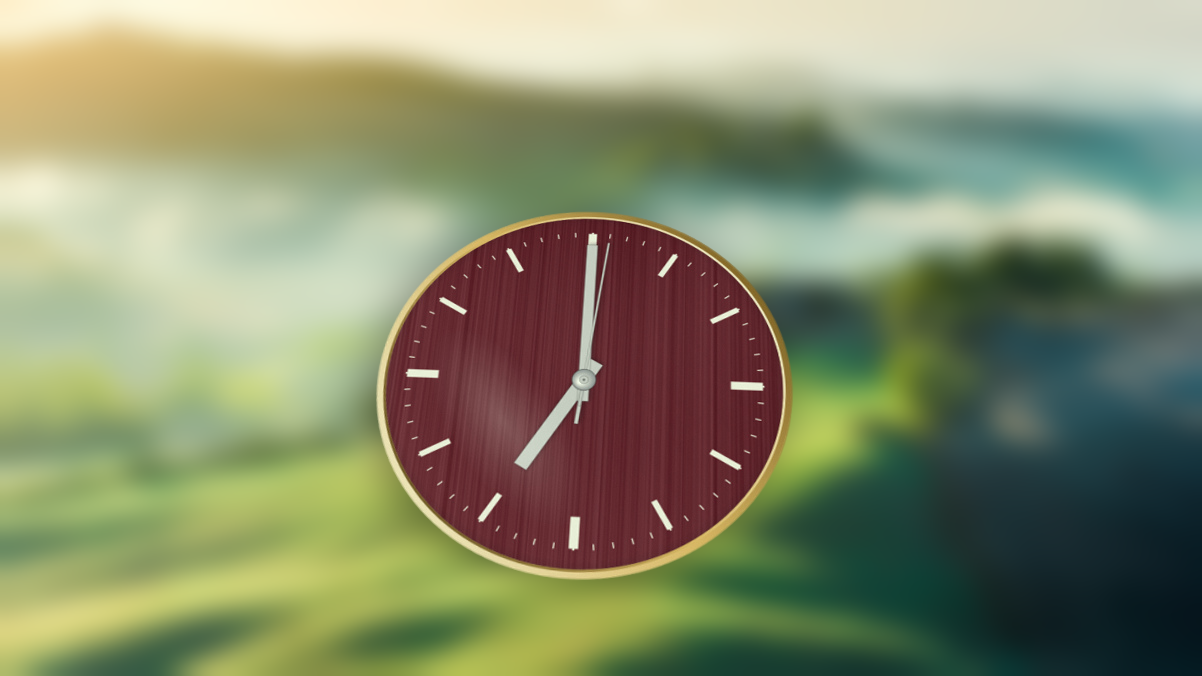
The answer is 7:00:01
